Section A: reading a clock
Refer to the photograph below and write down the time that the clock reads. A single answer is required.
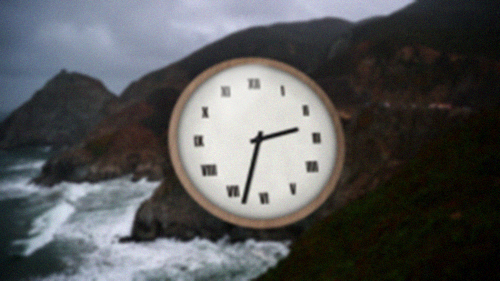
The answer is 2:33
